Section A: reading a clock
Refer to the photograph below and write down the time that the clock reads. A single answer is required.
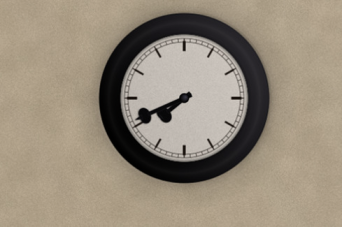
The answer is 7:41
